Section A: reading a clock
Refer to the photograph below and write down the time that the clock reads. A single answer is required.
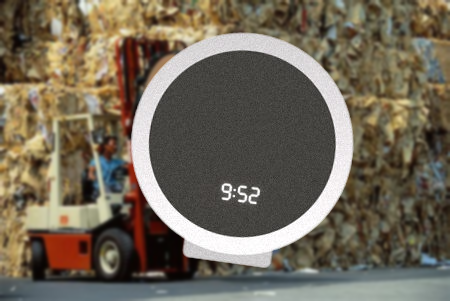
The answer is 9:52
